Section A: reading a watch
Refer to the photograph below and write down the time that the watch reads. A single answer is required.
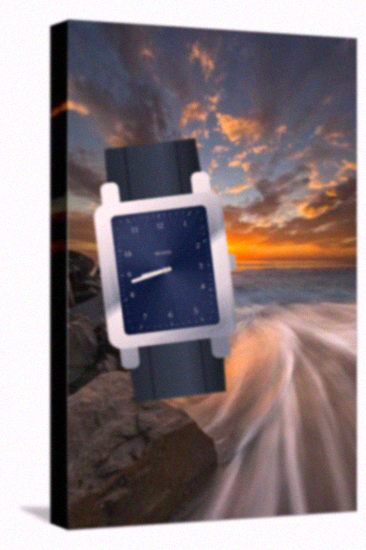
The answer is 8:43
